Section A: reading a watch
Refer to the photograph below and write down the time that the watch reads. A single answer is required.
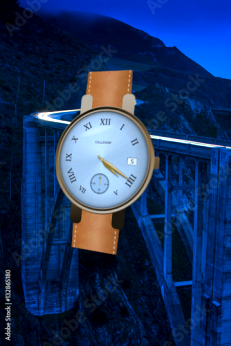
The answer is 4:20
